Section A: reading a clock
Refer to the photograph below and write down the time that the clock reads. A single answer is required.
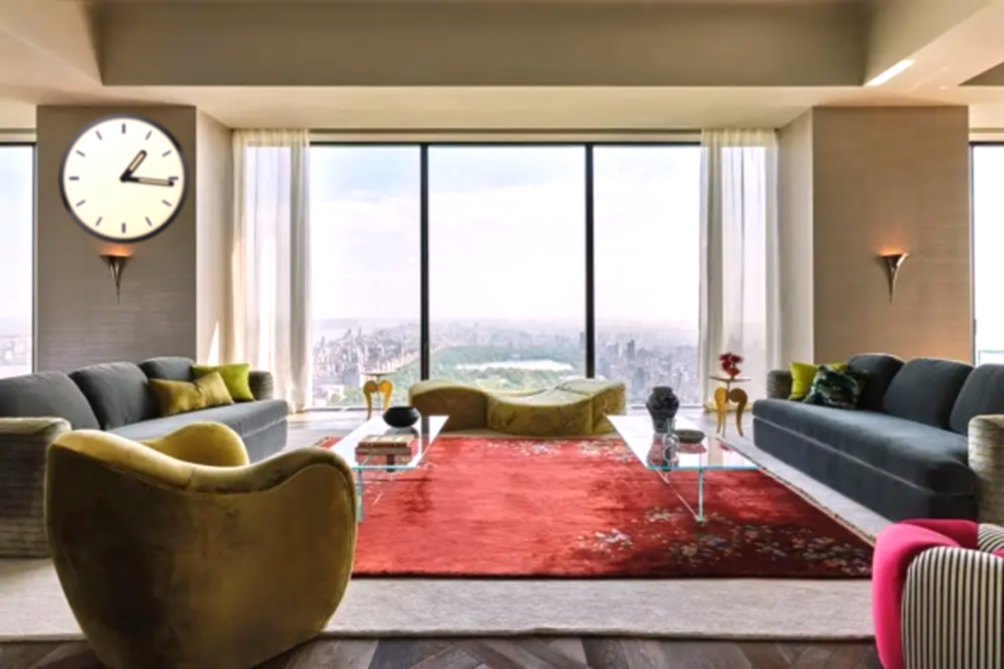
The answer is 1:16
